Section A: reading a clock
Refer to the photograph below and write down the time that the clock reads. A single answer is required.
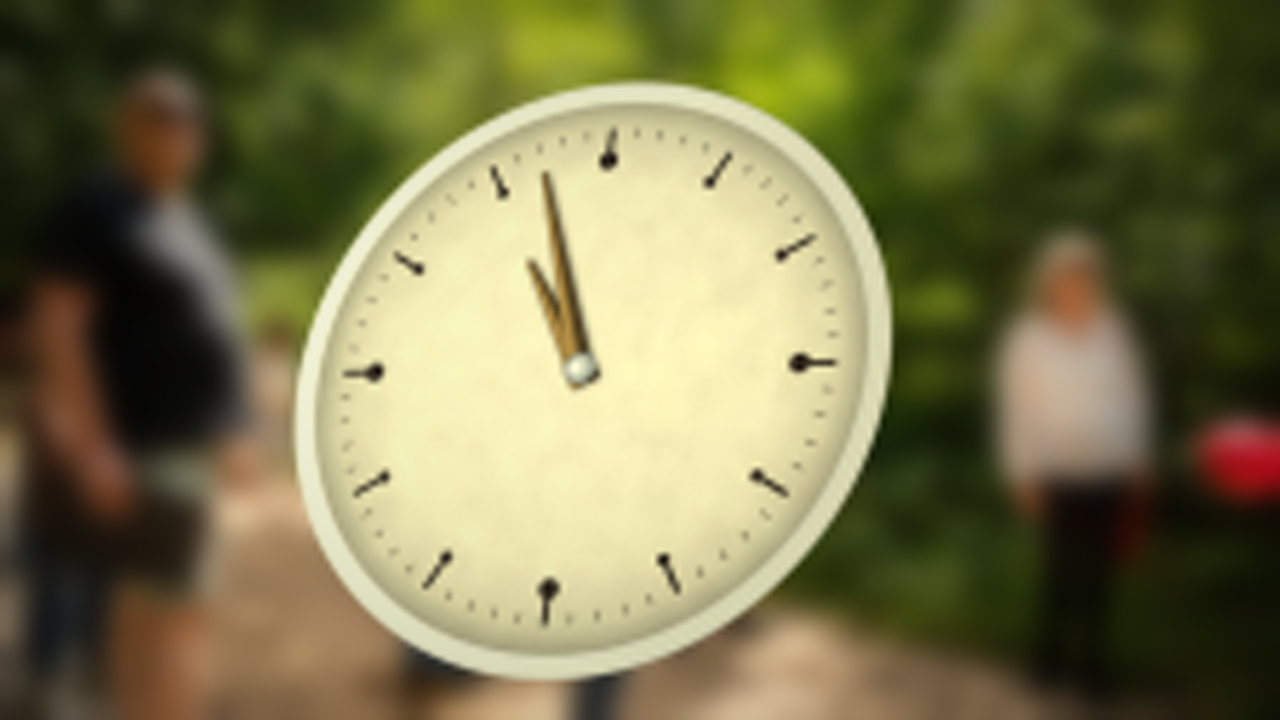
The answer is 10:57
